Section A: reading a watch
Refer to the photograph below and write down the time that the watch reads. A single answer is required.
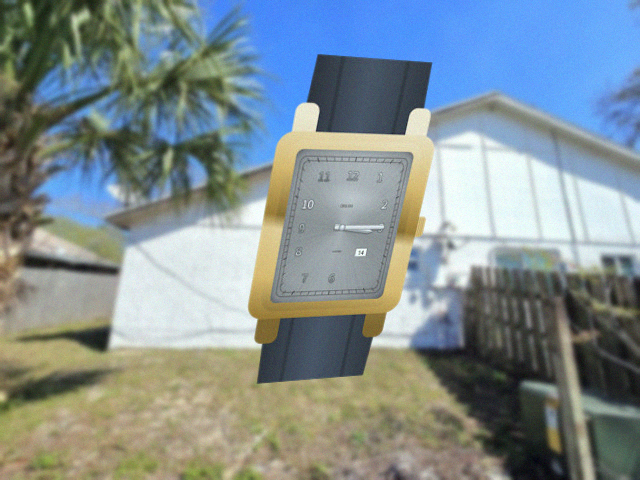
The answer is 3:15
